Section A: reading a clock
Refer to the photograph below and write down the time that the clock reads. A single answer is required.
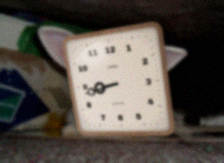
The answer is 8:43
